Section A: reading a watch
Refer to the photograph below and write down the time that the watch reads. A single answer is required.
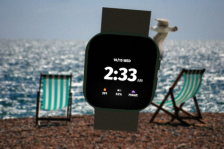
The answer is 2:33
